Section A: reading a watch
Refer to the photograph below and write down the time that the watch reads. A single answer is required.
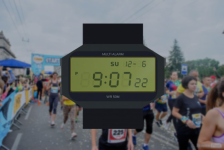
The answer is 9:07:22
